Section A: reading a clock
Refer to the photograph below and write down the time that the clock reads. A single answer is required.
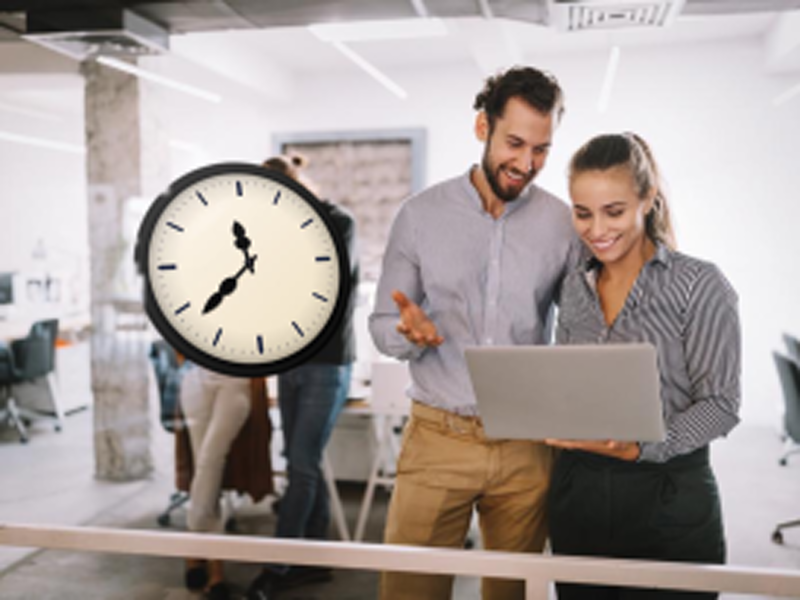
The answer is 11:38
